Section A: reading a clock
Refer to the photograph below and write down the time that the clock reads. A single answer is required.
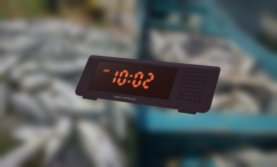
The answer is 10:02
